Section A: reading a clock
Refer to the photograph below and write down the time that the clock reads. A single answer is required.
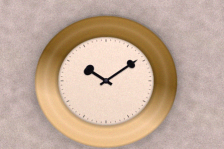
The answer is 10:09
